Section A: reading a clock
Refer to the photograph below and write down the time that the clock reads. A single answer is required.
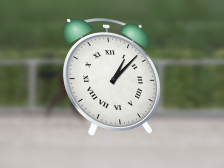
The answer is 1:08
